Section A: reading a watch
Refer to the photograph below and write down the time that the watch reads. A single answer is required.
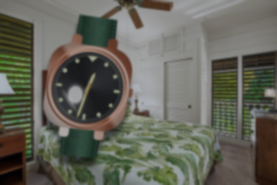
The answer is 12:32
